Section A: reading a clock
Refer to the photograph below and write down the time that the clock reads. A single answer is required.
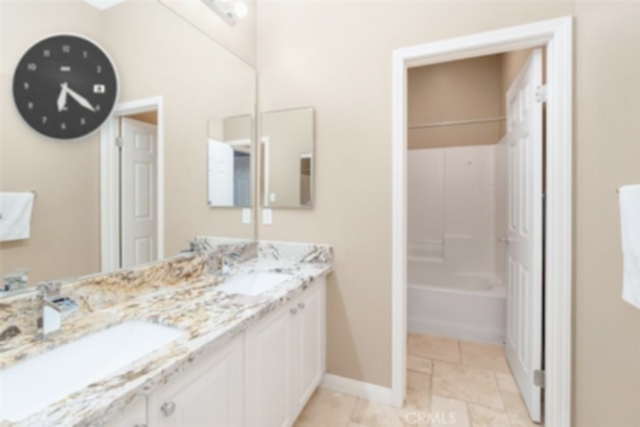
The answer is 6:21
